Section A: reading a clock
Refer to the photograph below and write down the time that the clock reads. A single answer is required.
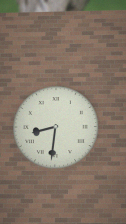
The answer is 8:31
